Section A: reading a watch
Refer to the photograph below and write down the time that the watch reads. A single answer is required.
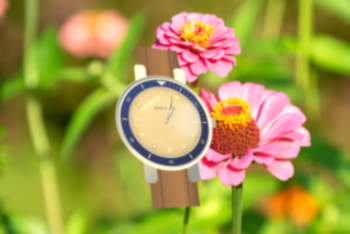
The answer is 1:03
